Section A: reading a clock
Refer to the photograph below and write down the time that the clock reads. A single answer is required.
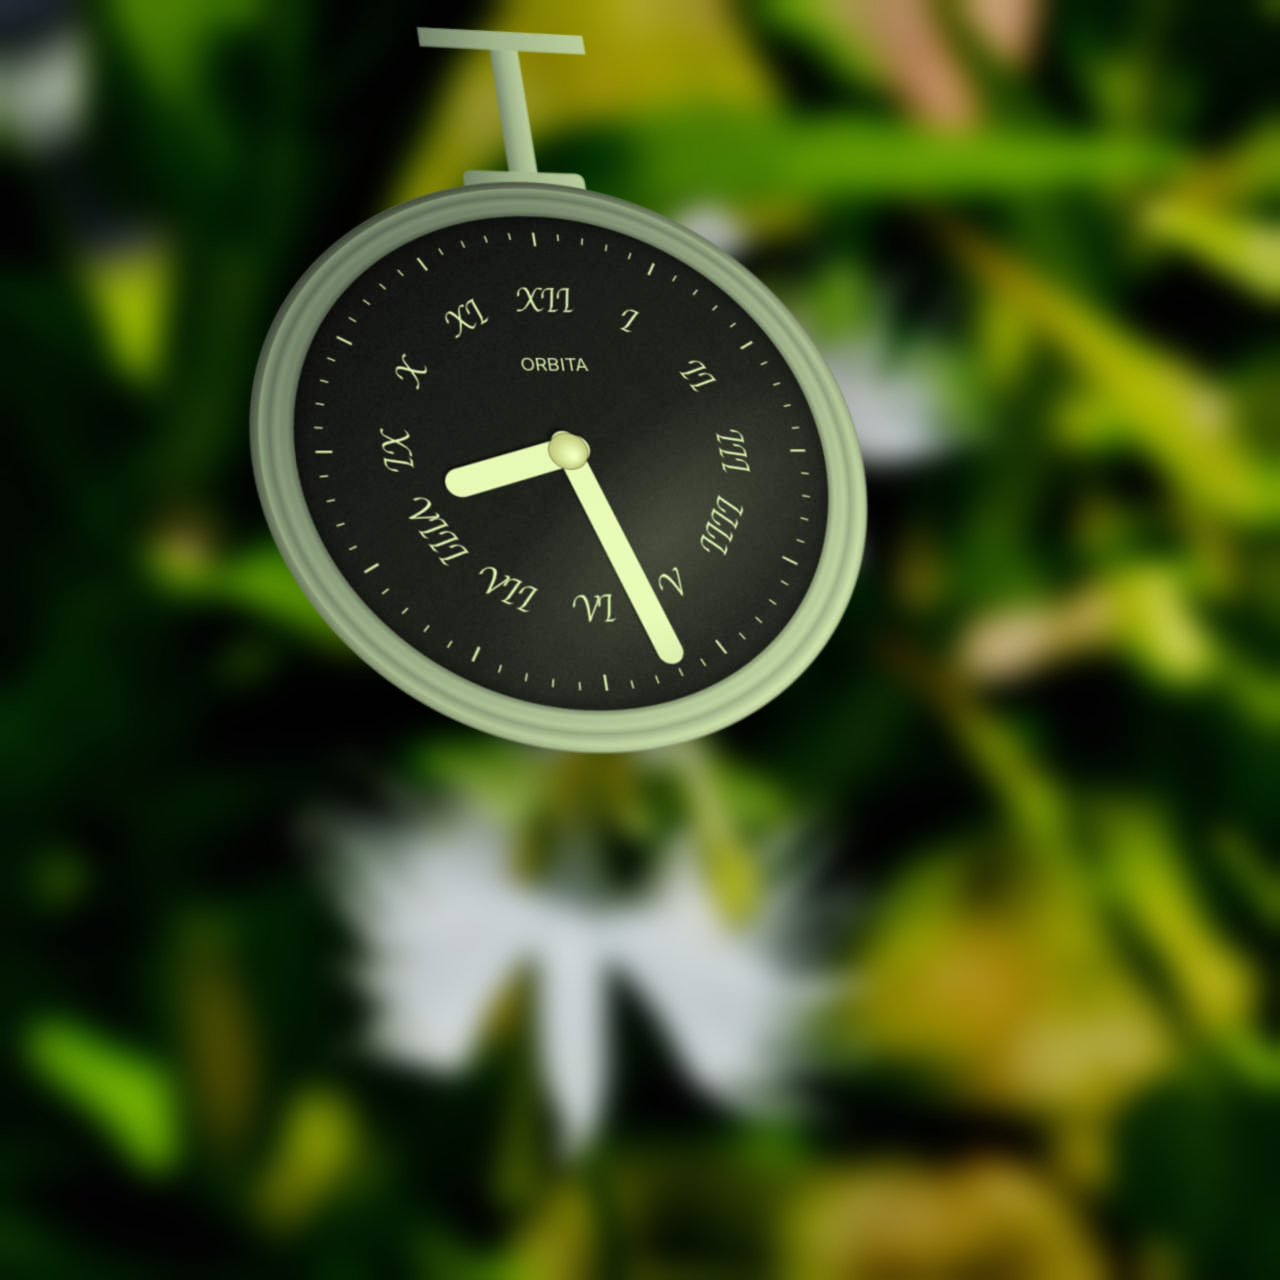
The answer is 8:27
